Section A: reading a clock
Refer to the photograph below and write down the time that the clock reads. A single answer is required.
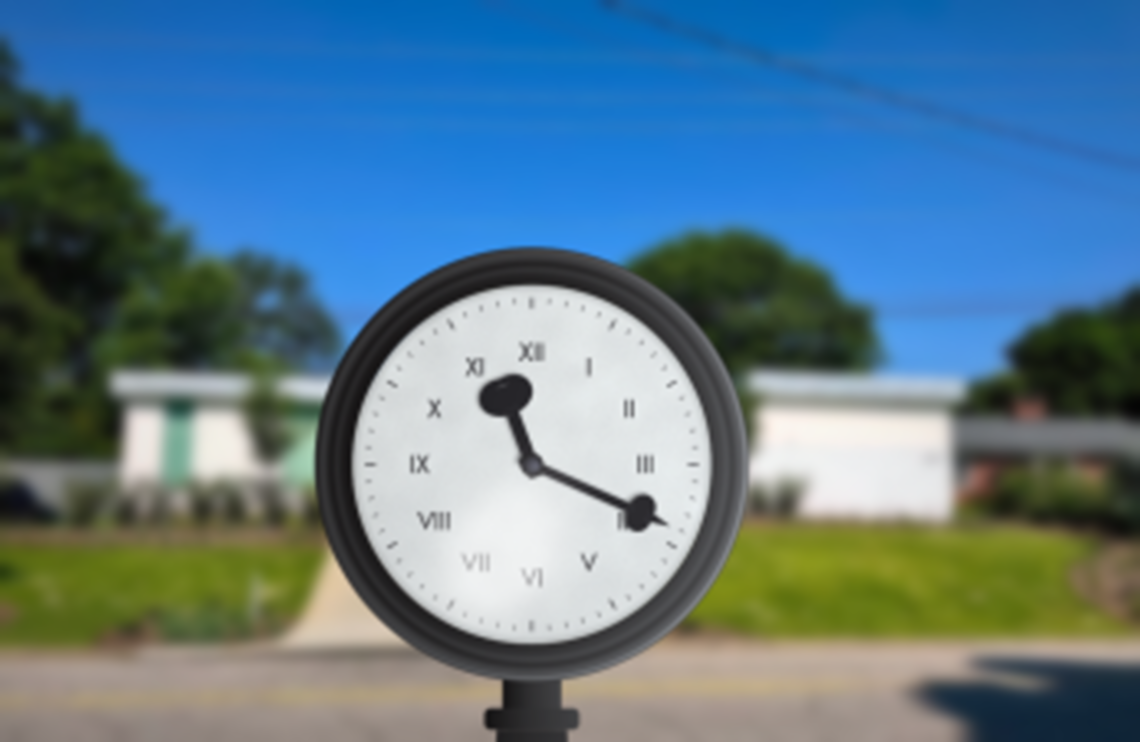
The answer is 11:19
